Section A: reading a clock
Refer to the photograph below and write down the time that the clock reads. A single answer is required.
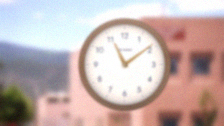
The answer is 11:09
